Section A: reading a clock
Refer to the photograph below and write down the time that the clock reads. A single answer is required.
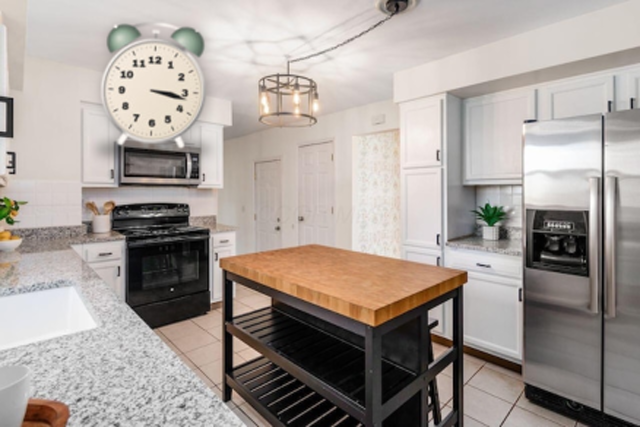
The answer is 3:17
